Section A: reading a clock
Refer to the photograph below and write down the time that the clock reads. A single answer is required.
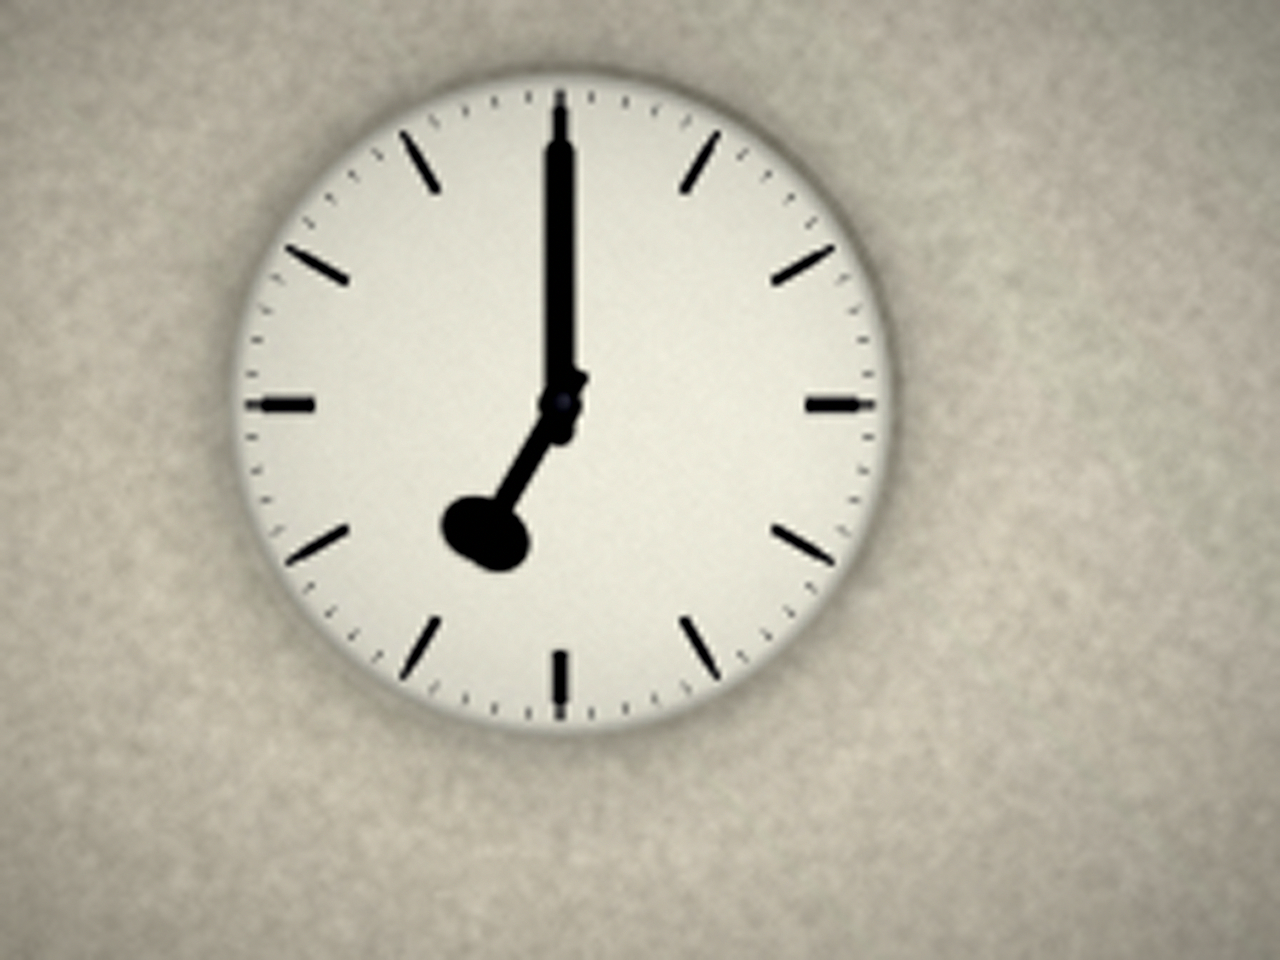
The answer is 7:00
